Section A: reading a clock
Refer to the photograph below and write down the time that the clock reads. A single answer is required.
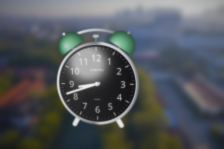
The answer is 8:42
